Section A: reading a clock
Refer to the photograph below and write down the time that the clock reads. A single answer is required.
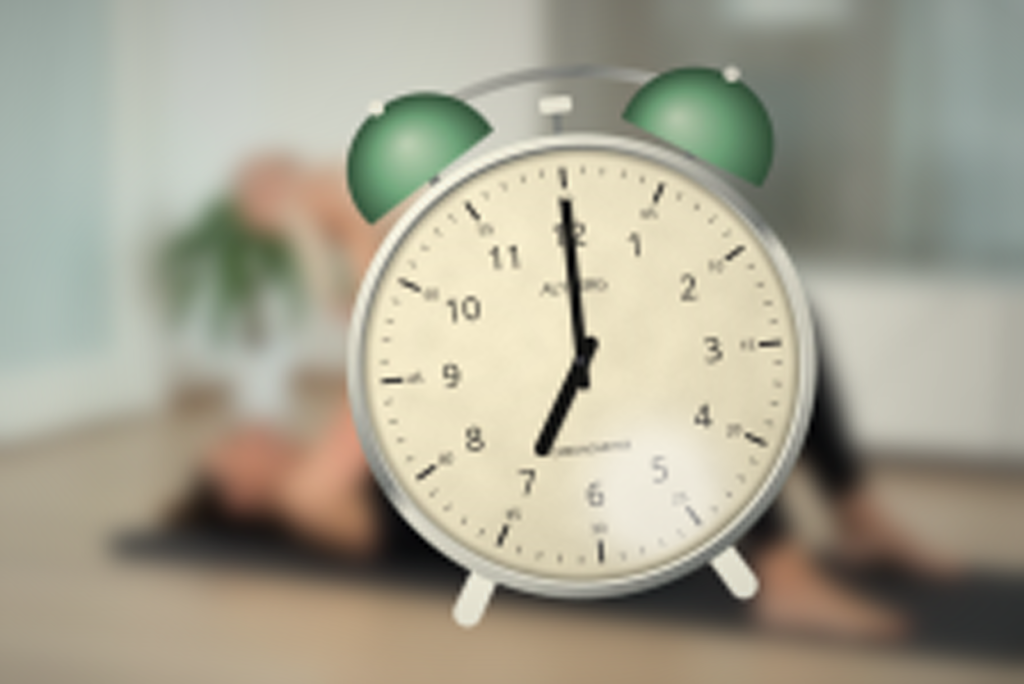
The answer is 7:00
